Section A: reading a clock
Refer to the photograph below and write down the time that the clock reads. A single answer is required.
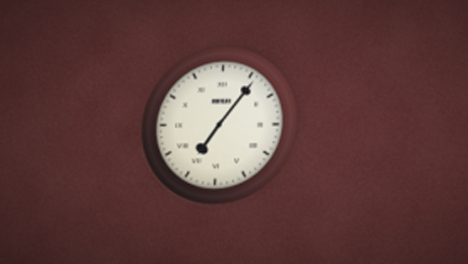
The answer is 7:06
